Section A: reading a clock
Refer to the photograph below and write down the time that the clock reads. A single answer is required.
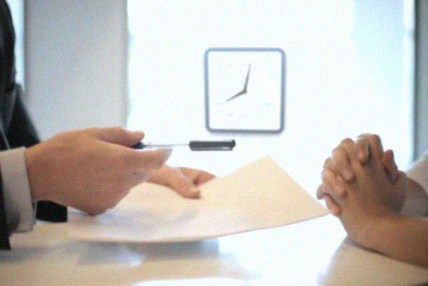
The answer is 8:02
